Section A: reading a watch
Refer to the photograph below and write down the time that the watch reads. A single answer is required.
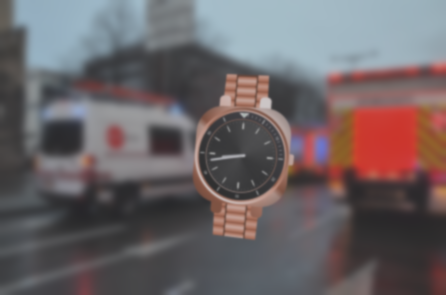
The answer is 8:43
